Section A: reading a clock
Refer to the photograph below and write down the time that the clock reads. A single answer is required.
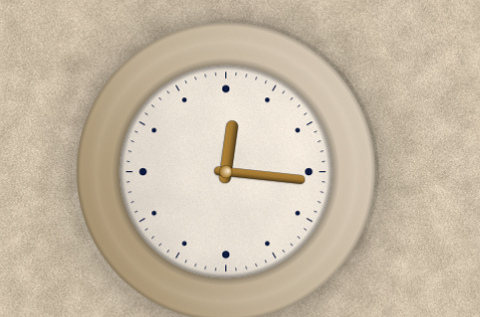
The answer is 12:16
